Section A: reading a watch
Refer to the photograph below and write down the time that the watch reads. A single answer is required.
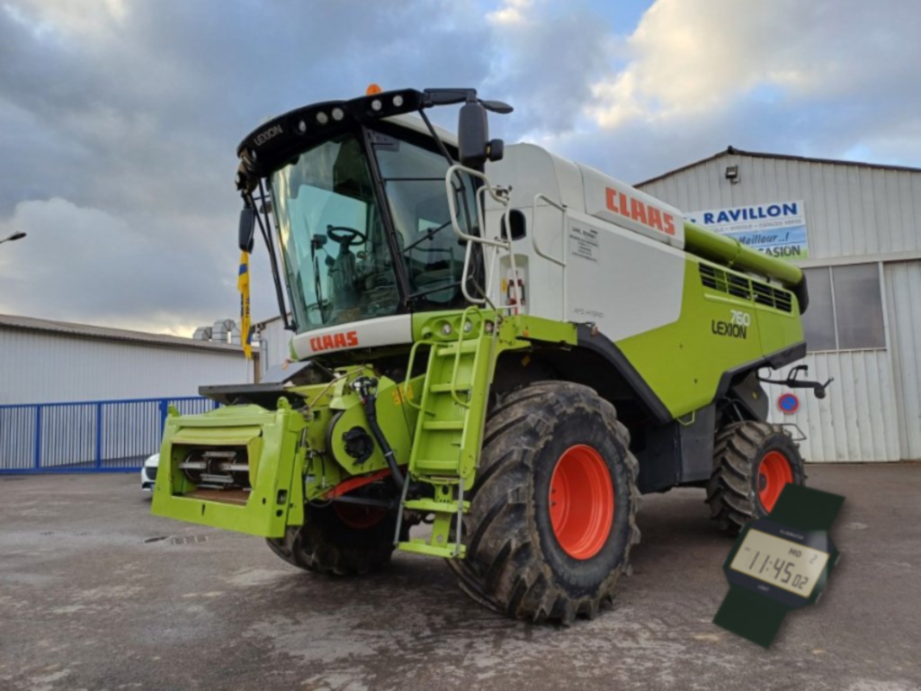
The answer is 11:45:02
